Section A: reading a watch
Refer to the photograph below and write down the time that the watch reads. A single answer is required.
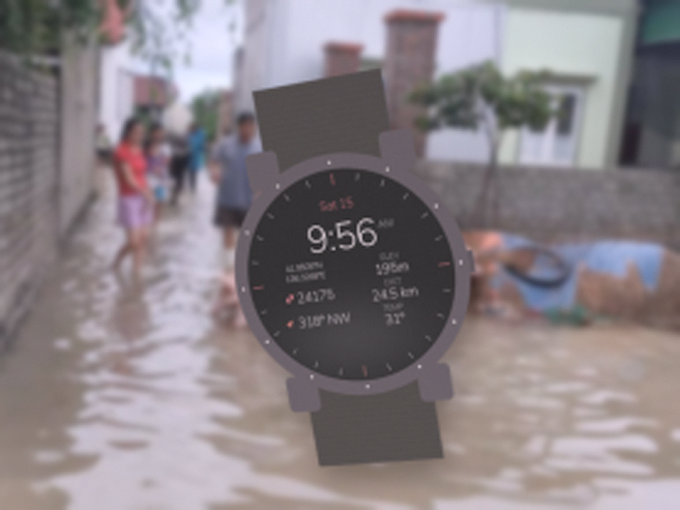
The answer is 9:56
